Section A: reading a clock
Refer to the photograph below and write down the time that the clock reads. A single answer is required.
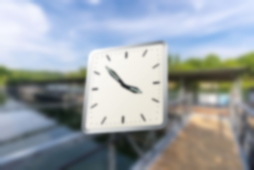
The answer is 3:53
